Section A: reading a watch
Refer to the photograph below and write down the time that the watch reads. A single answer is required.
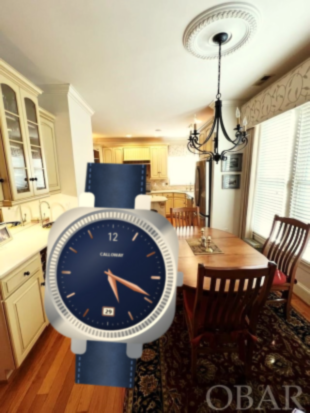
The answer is 5:19
